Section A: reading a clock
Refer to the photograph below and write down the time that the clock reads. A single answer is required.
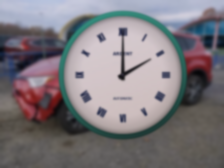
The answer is 2:00
